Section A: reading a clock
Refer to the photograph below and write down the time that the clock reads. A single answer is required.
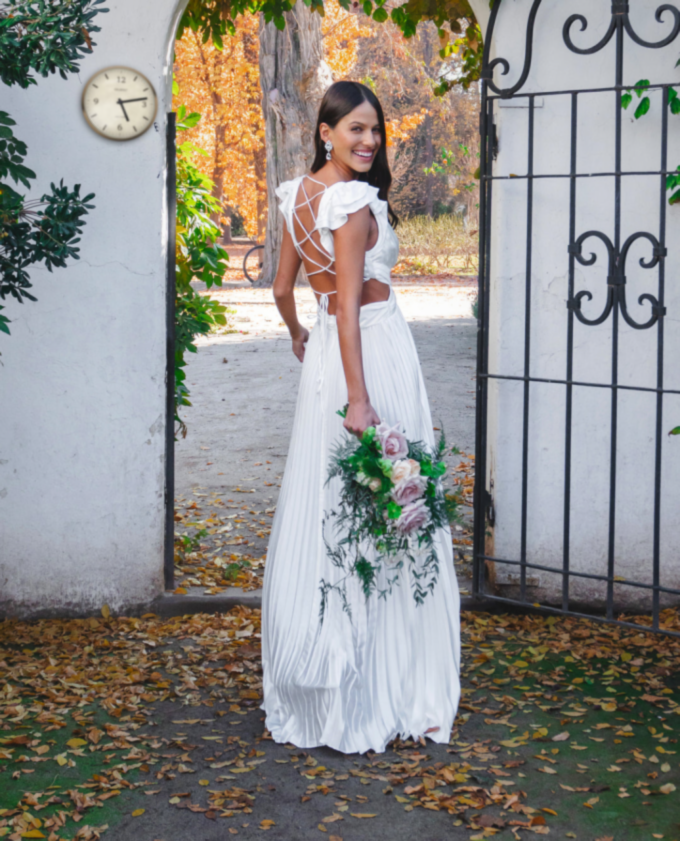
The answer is 5:13
